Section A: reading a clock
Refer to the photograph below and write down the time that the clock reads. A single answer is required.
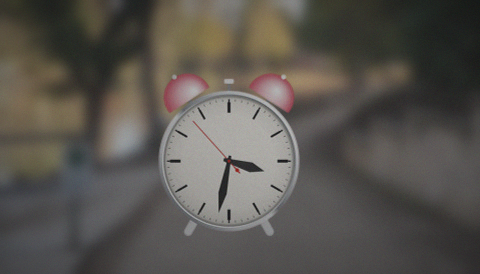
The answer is 3:31:53
